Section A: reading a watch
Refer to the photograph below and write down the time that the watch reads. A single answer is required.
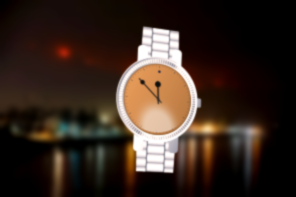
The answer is 11:52
